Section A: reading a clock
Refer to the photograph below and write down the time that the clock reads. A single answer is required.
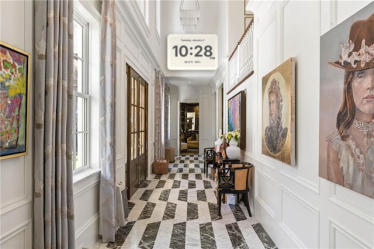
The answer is 10:28
